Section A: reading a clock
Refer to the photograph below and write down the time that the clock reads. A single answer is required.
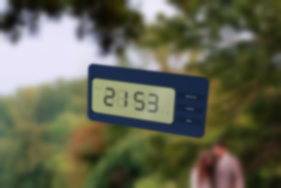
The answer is 21:53
